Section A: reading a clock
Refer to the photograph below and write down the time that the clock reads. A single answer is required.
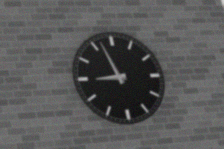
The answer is 8:57
